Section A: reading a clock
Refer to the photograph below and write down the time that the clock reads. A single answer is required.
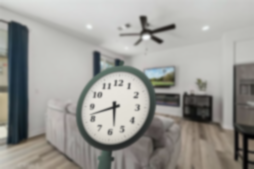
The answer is 5:42
